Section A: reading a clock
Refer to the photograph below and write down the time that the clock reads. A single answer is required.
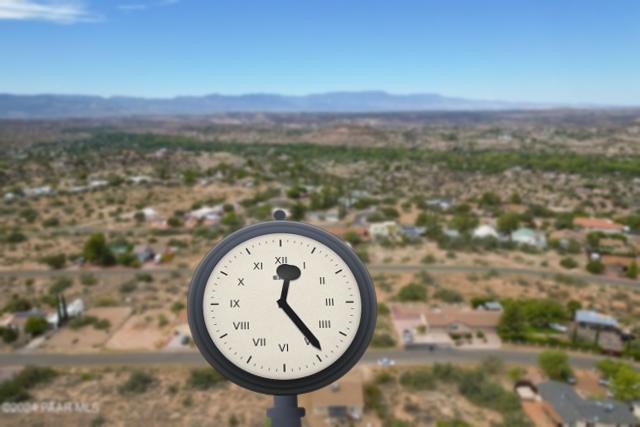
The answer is 12:24
